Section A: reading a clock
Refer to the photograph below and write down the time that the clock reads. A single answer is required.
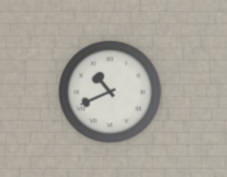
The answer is 10:41
